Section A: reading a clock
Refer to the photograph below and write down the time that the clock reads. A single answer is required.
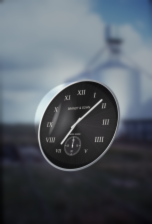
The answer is 7:08
